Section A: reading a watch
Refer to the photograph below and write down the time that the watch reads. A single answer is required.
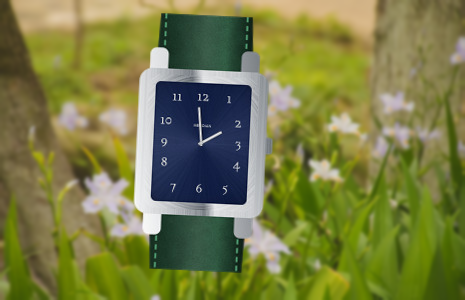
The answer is 1:59
